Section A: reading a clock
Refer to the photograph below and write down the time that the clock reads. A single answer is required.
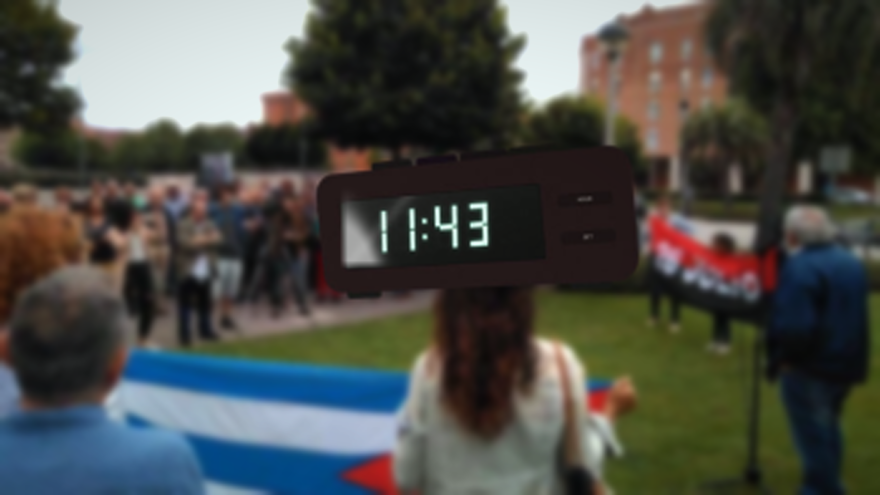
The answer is 11:43
